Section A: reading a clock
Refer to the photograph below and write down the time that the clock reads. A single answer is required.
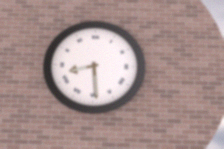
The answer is 8:29
